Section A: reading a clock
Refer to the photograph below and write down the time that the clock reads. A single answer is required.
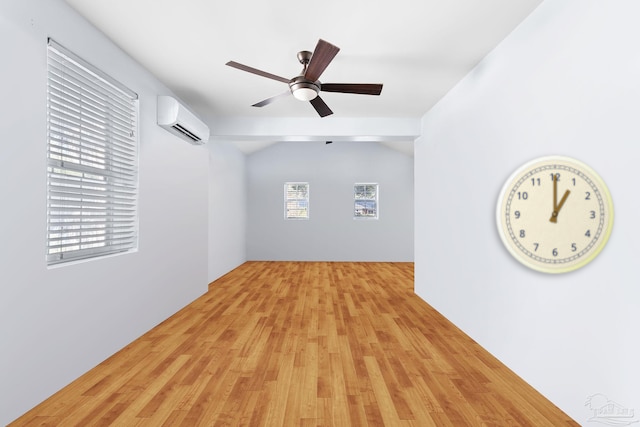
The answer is 1:00
